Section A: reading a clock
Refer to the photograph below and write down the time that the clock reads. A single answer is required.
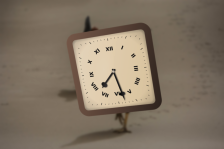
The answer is 7:28
